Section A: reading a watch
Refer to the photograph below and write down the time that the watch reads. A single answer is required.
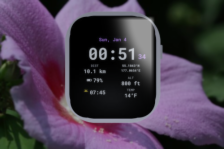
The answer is 0:51
